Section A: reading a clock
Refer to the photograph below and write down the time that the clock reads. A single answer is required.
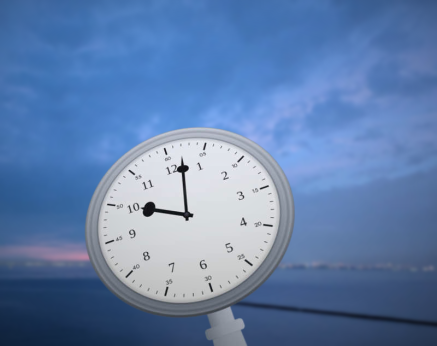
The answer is 10:02
